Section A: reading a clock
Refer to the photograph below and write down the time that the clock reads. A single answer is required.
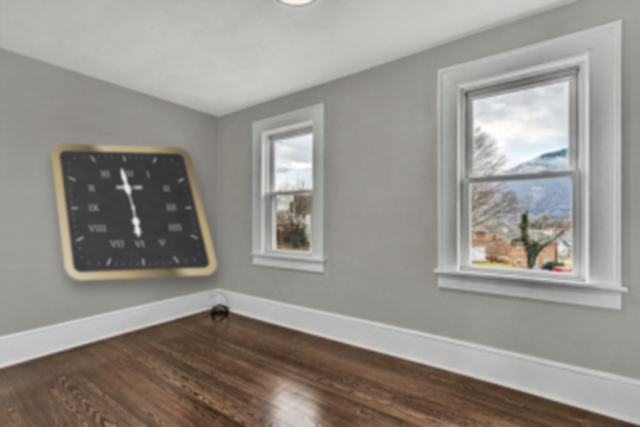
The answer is 5:59
